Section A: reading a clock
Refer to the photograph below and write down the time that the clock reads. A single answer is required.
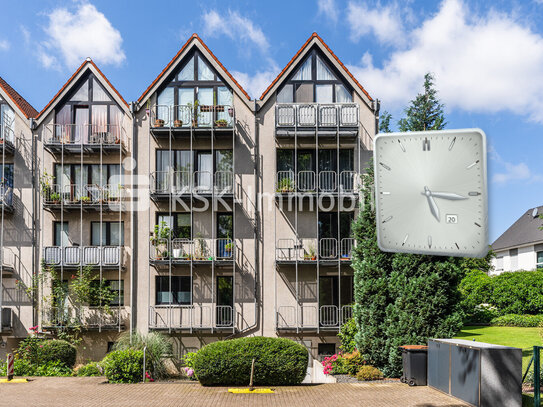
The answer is 5:16
